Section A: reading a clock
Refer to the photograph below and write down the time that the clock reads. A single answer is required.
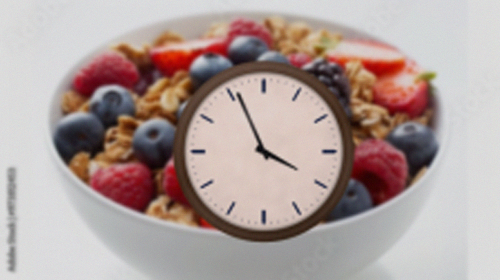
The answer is 3:56
